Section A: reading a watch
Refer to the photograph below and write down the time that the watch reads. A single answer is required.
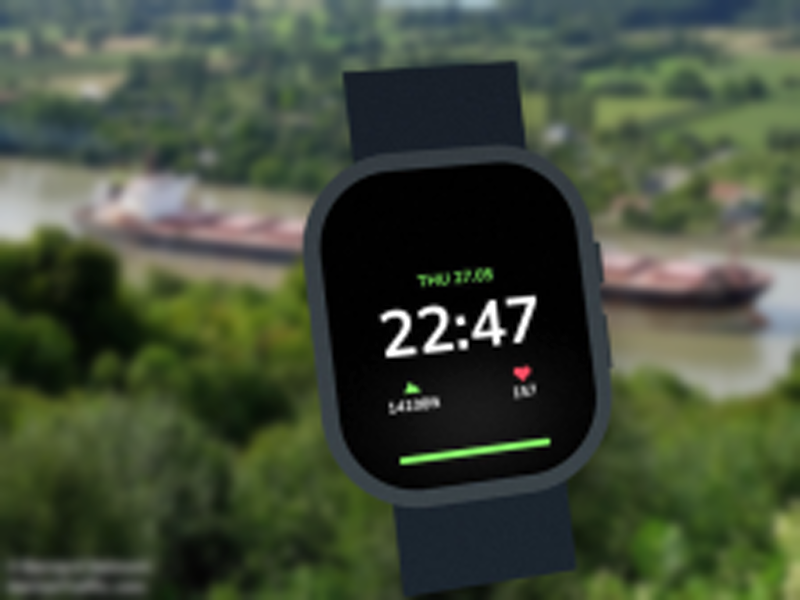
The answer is 22:47
